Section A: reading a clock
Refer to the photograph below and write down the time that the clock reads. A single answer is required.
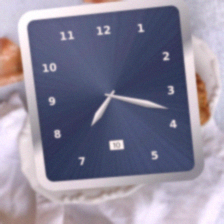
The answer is 7:18
